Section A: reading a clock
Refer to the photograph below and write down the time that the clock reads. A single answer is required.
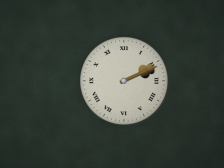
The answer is 2:11
